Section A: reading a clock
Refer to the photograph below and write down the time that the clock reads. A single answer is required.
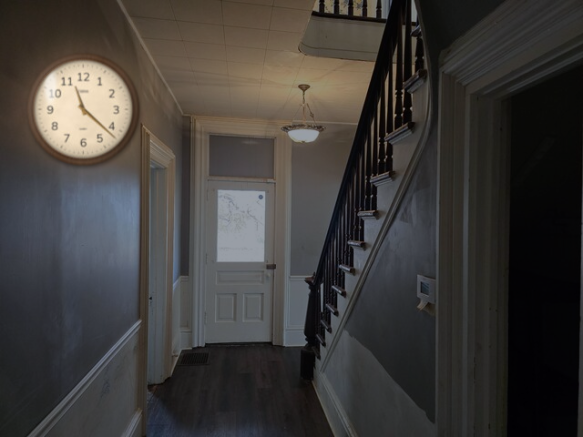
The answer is 11:22
